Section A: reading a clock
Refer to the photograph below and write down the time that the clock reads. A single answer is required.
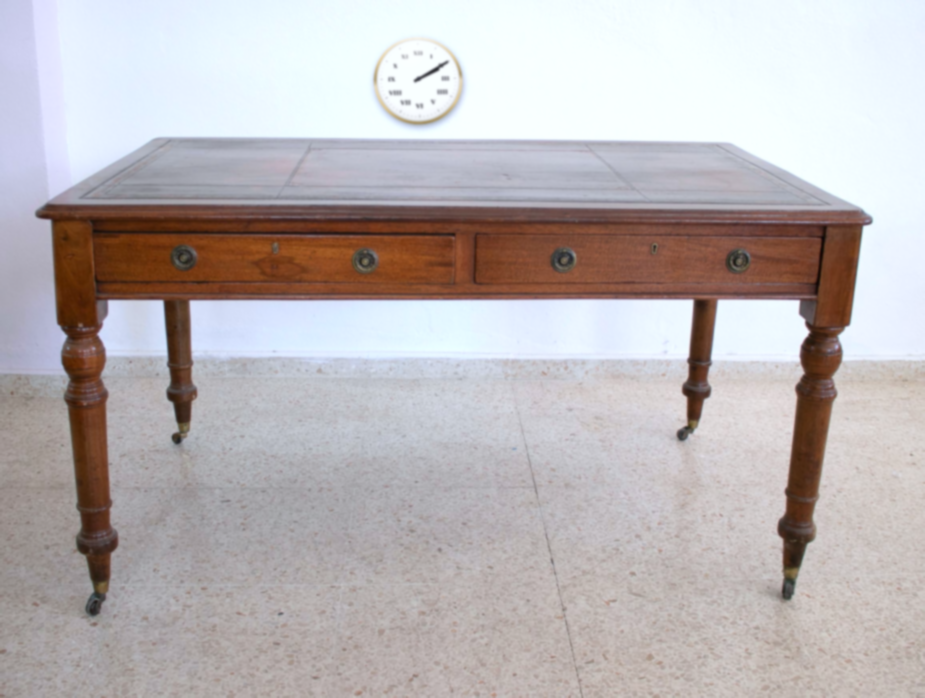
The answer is 2:10
